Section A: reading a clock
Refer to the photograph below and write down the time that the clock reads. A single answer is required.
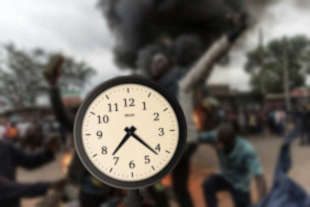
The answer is 7:22
